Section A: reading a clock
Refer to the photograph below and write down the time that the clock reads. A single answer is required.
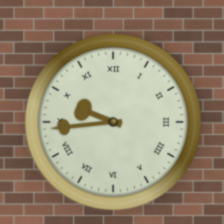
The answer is 9:44
